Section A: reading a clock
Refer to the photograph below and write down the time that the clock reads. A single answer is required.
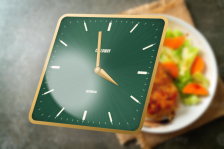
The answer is 3:58
